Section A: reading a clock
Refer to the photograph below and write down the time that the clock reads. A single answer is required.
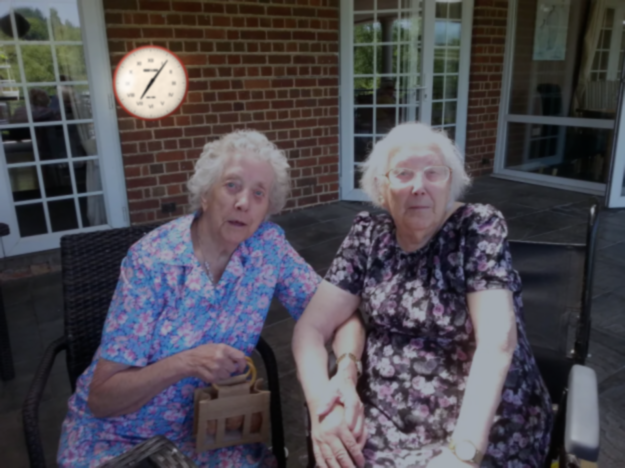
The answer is 7:06
